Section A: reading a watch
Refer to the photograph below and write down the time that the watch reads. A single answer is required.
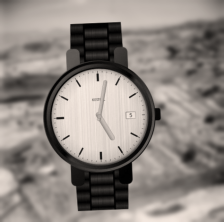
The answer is 5:02
